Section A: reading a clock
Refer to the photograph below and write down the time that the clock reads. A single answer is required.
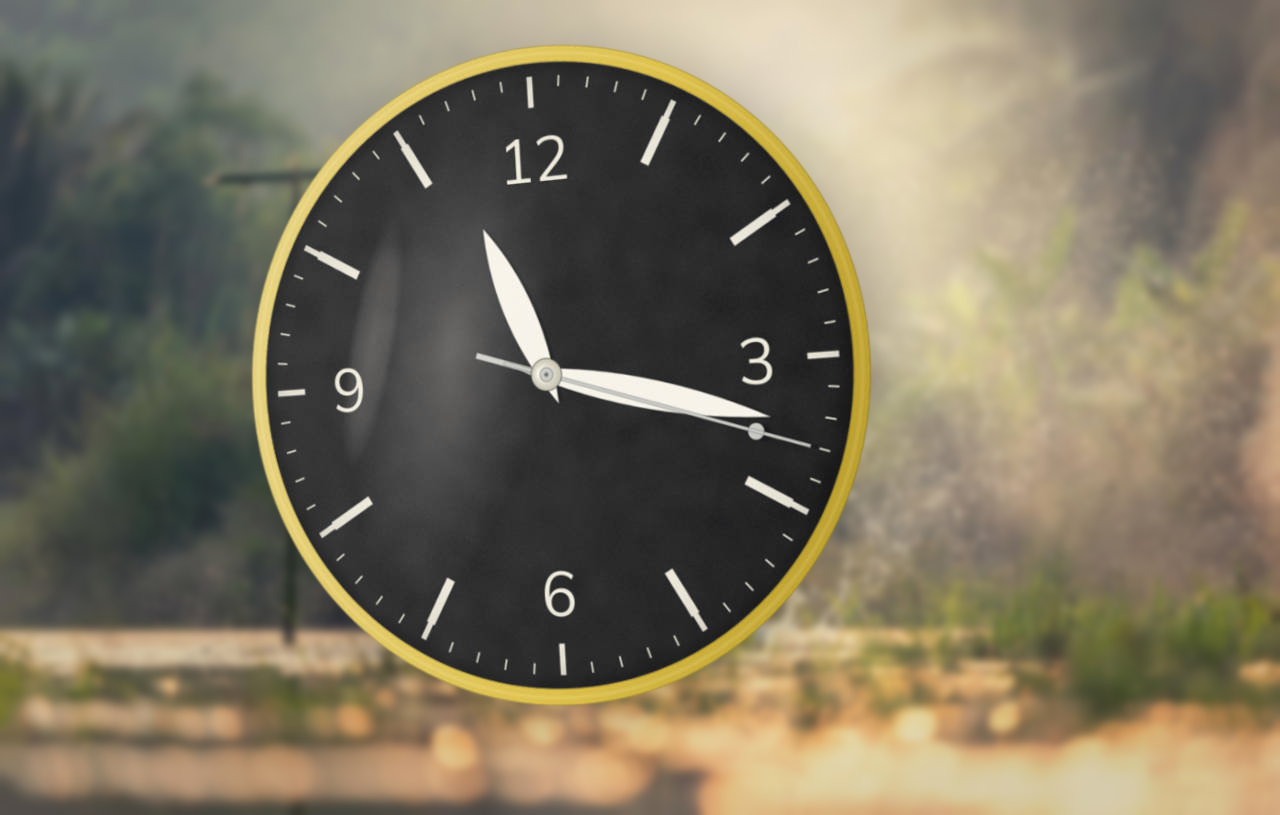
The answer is 11:17:18
